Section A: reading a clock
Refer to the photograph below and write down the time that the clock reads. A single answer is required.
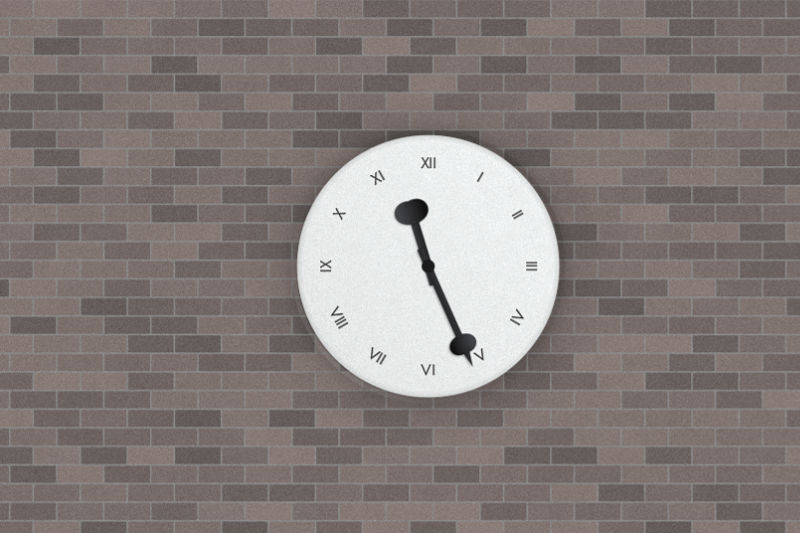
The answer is 11:26
